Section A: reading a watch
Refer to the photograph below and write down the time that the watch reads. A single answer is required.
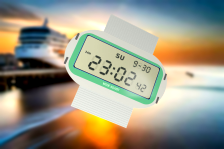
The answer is 23:02:42
